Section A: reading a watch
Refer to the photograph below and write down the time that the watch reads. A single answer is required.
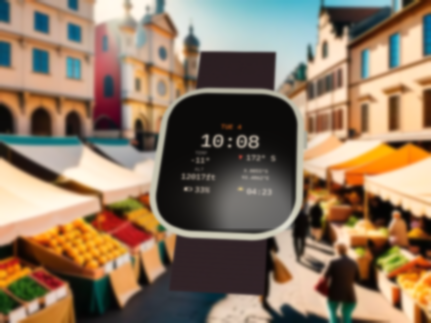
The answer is 10:08
